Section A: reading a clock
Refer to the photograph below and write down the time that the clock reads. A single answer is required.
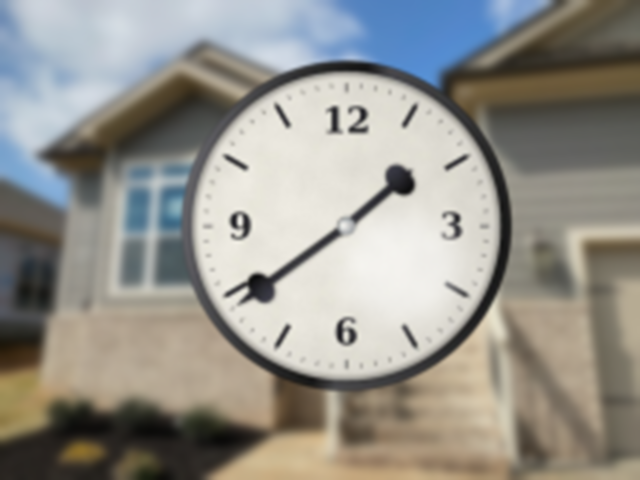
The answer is 1:39
